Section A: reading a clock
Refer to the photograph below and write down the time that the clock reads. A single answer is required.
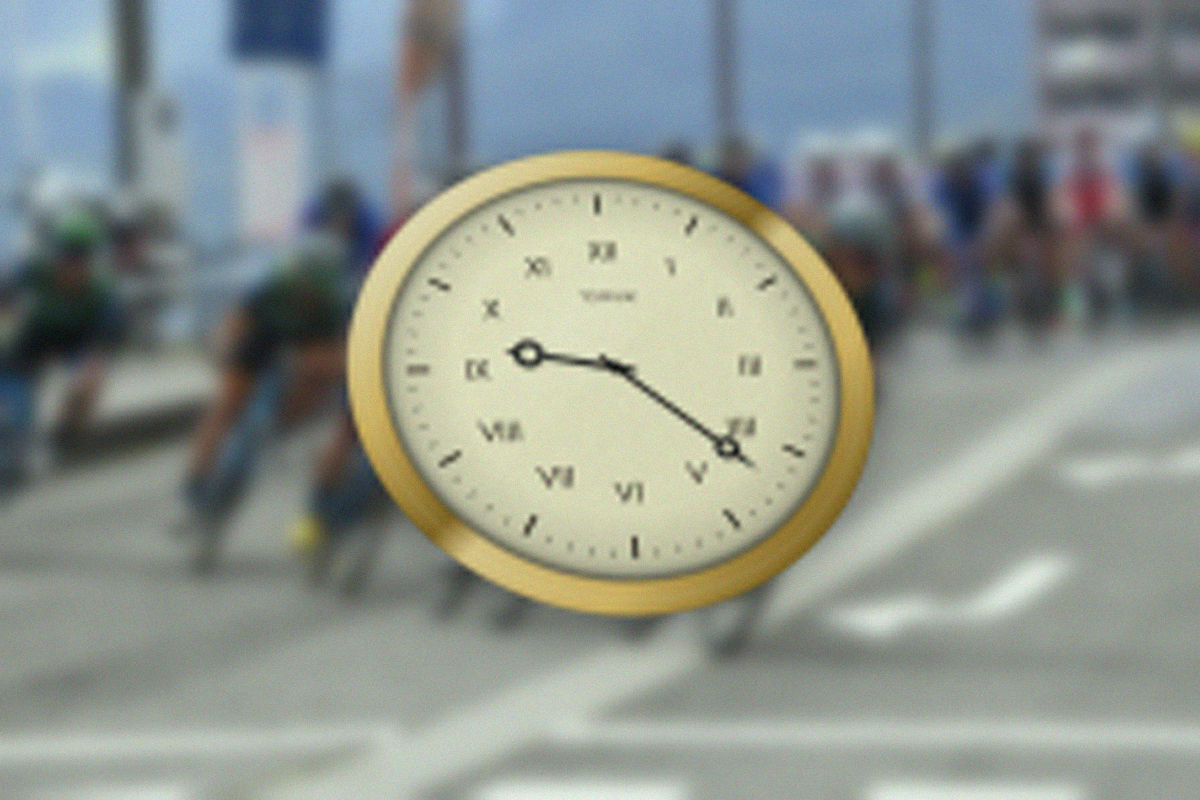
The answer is 9:22
